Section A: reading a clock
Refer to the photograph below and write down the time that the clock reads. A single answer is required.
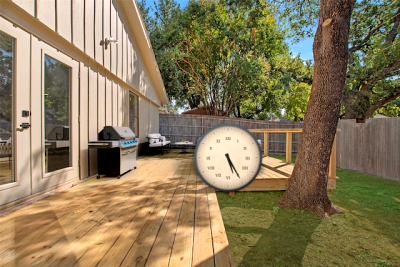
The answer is 5:25
